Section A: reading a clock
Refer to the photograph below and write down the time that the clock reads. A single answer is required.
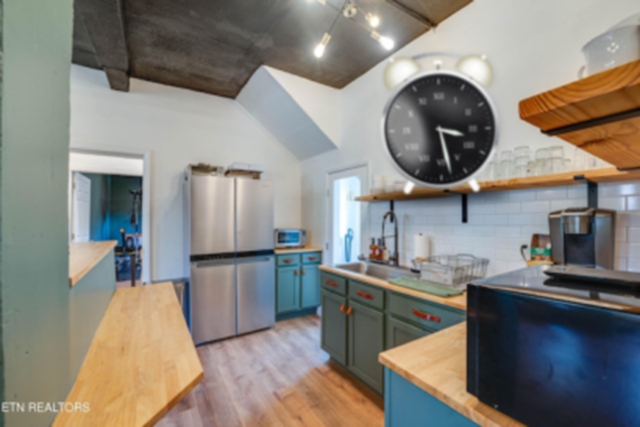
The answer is 3:28
